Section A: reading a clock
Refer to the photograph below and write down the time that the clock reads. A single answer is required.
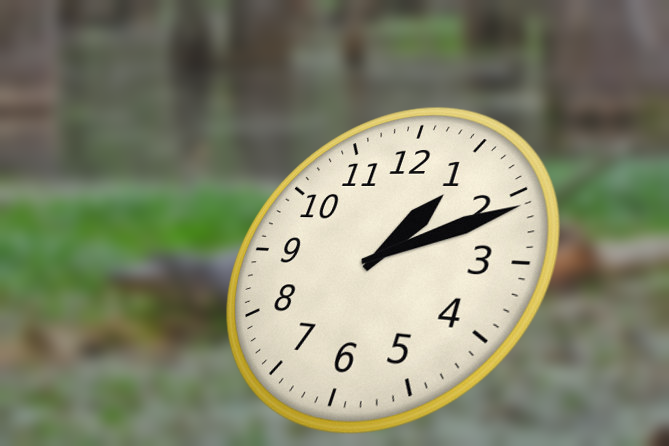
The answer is 1:11
